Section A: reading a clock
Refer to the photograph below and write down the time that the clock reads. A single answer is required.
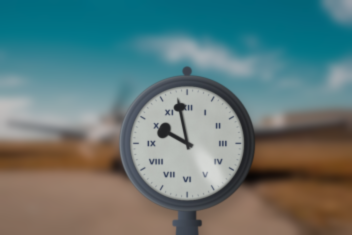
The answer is 9:58
